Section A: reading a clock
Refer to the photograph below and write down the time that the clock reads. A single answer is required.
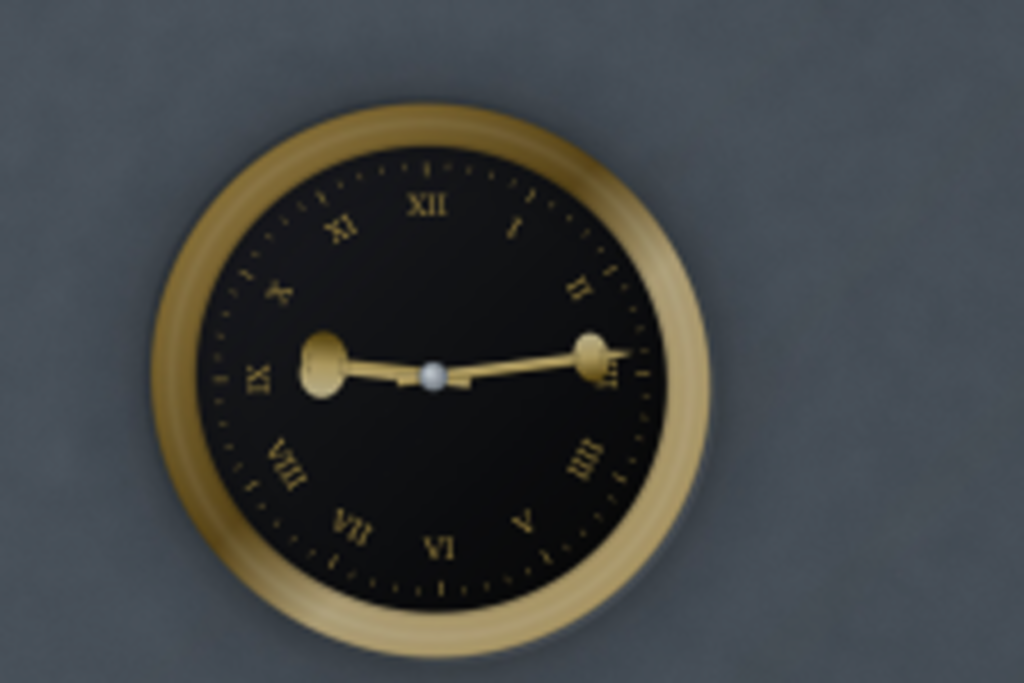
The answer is 9:14
